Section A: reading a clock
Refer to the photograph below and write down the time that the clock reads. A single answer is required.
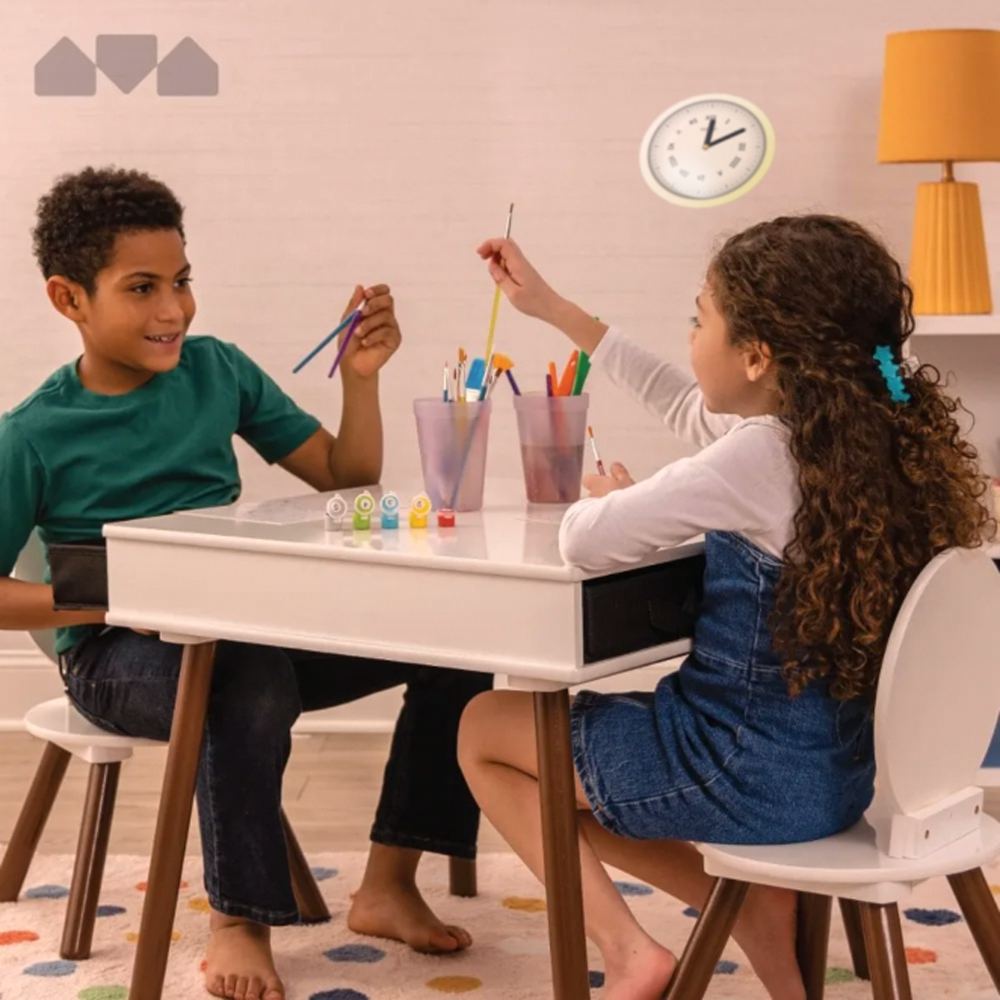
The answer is 12:10
